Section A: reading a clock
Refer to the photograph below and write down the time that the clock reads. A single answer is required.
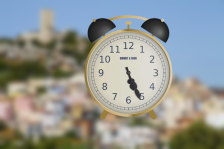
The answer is 5:26
